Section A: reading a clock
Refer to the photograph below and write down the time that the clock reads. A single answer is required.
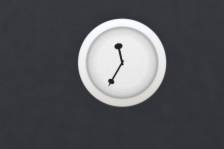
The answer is 11:35
